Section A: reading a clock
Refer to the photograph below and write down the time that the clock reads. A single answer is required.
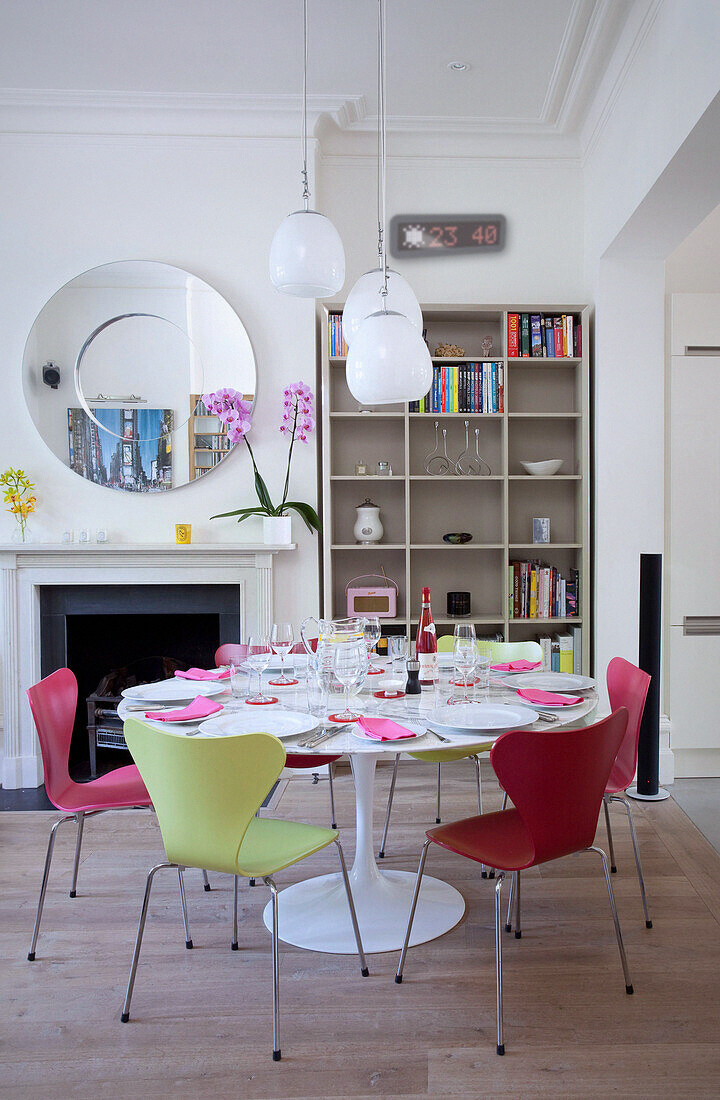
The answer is 23:40
